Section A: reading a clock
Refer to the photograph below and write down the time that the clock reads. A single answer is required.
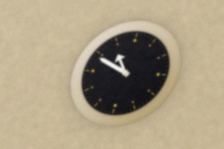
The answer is 10:49
